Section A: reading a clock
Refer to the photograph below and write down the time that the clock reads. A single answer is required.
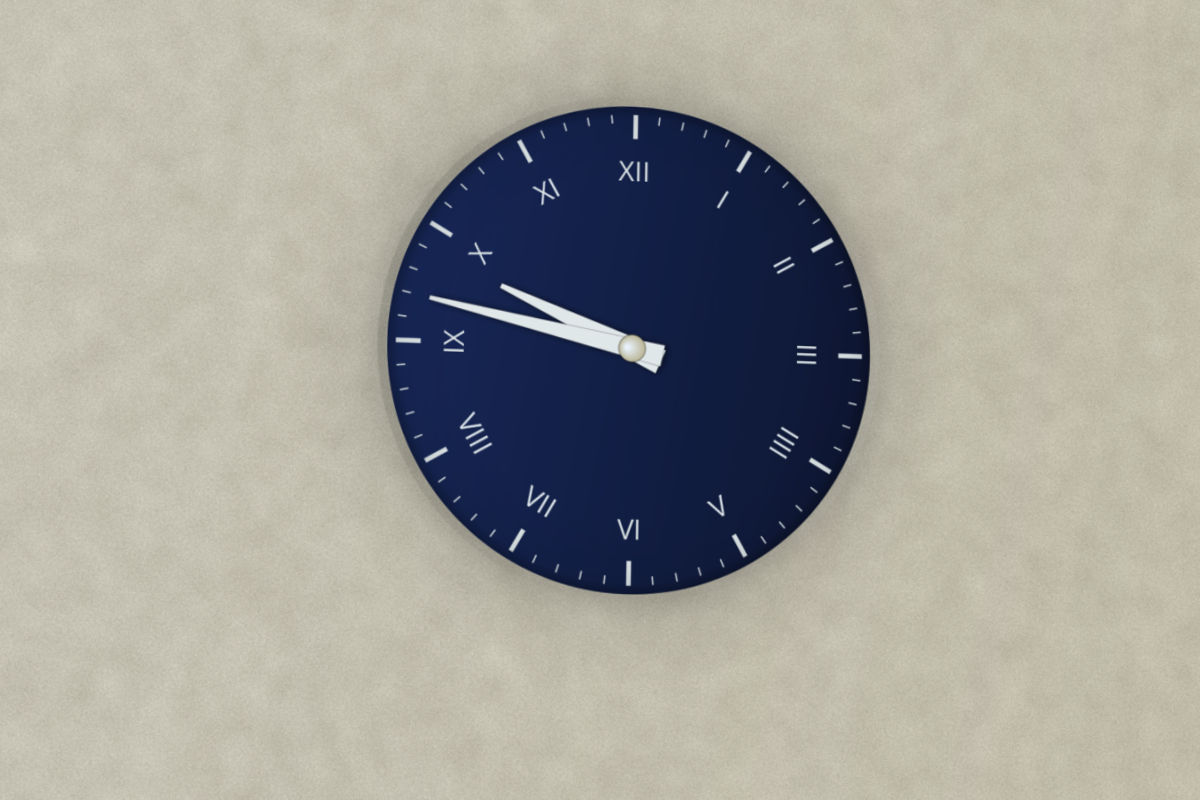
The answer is 9:47
